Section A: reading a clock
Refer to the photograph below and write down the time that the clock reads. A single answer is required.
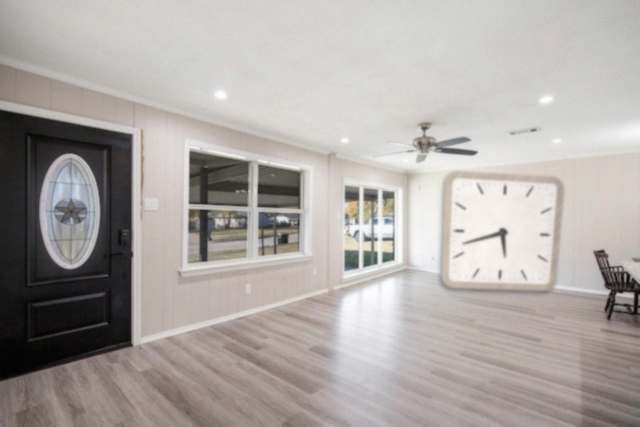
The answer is 5:42
